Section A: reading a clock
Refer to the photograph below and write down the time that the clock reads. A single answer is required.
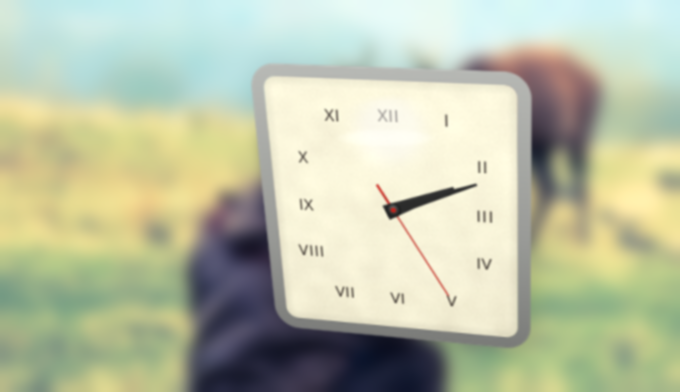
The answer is 2:11:25
